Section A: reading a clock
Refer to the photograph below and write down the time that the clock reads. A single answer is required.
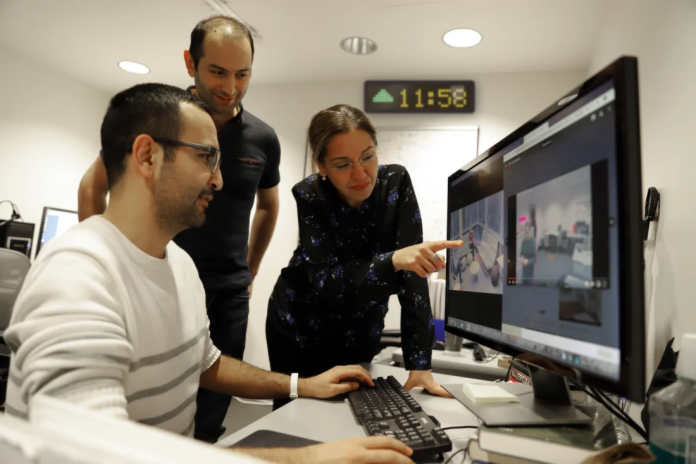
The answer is 11:58
